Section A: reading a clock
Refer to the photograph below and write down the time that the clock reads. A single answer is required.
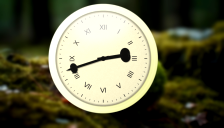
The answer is 2:42
